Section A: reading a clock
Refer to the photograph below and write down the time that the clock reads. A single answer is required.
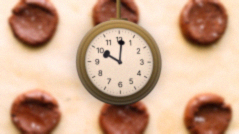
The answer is 10:01
